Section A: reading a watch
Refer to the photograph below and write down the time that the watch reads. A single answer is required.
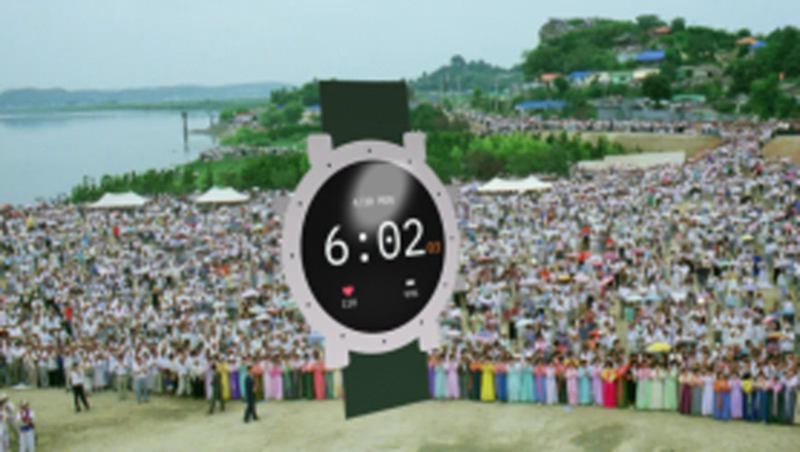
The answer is 6:02
